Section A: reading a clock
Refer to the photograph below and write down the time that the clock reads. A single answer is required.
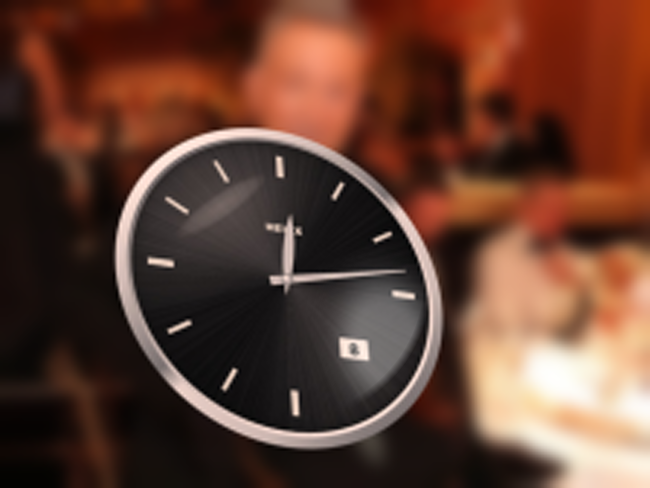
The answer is 12:13
